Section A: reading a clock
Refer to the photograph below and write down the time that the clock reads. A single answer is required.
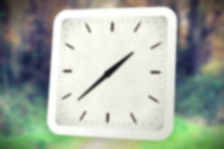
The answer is 1:38
